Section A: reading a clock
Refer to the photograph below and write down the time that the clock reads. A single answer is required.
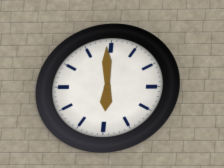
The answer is 5:59
